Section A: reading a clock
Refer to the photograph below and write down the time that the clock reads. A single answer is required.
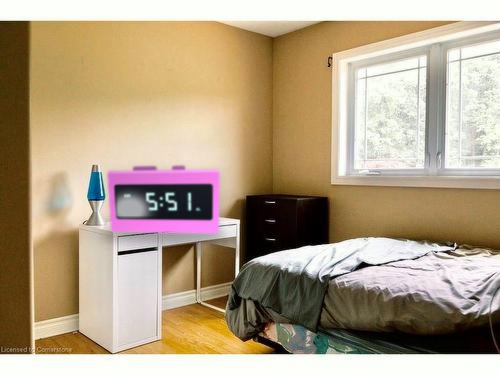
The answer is 5:51
